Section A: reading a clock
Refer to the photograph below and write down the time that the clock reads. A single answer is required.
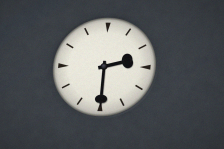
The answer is 2:30
